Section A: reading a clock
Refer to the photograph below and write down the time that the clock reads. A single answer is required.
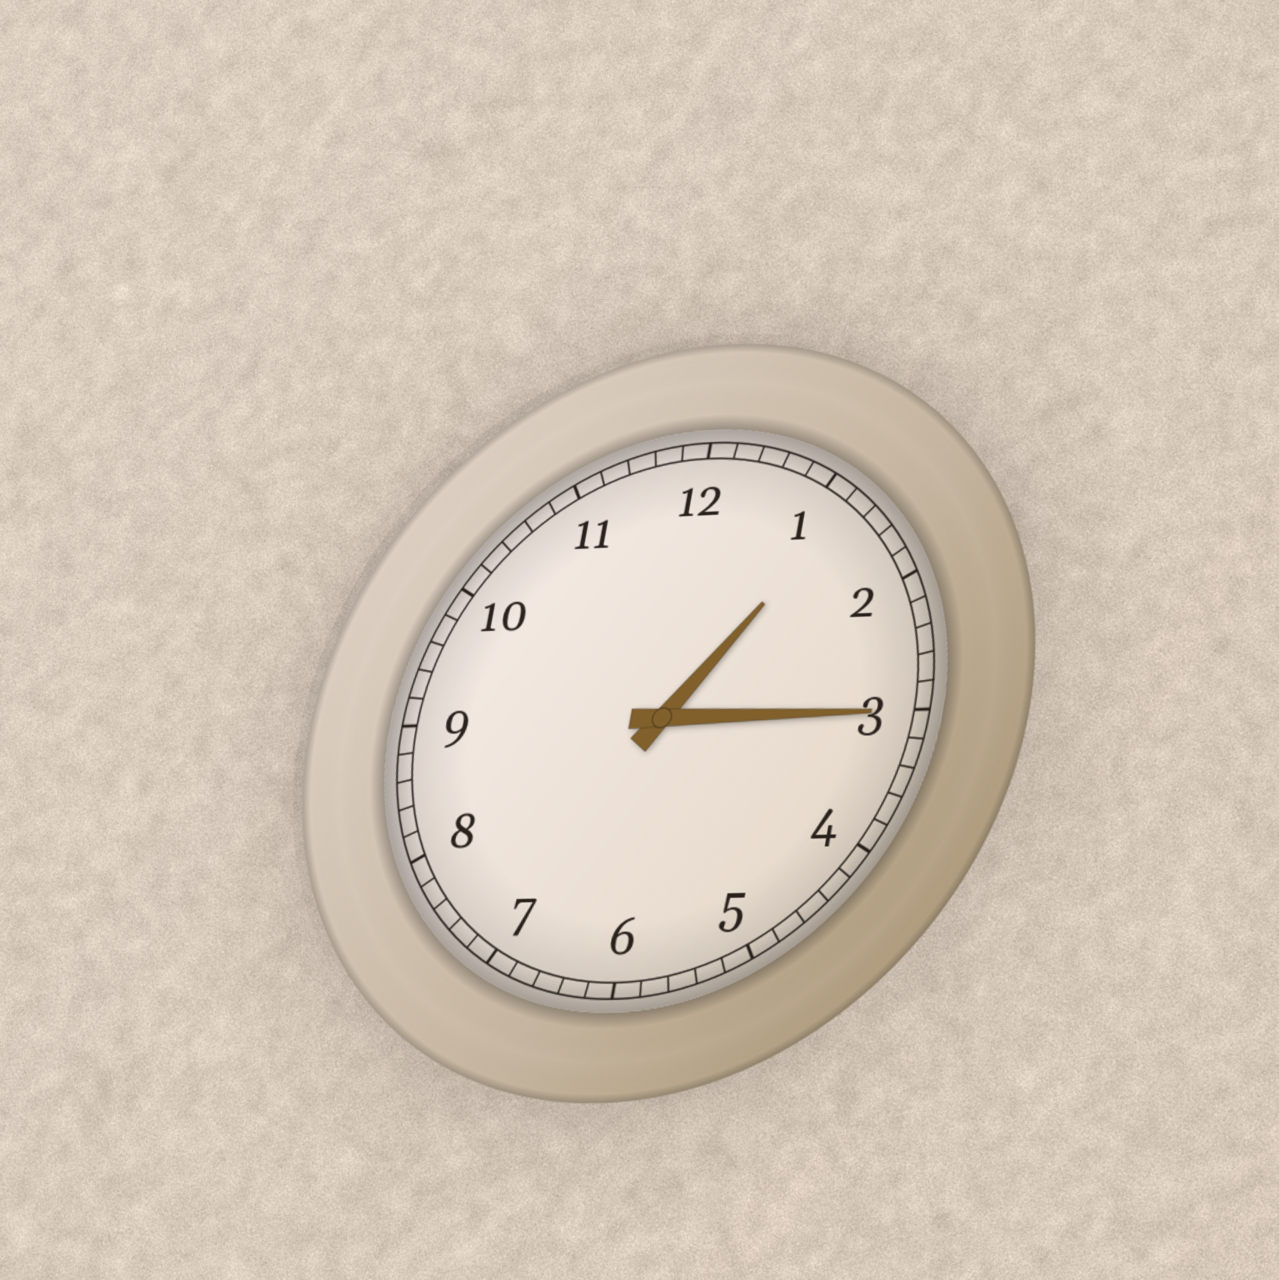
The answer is 1:15
